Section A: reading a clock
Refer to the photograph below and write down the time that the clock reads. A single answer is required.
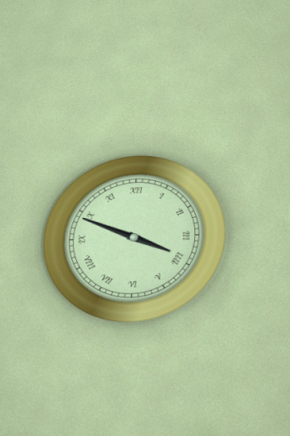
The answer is 3:49
